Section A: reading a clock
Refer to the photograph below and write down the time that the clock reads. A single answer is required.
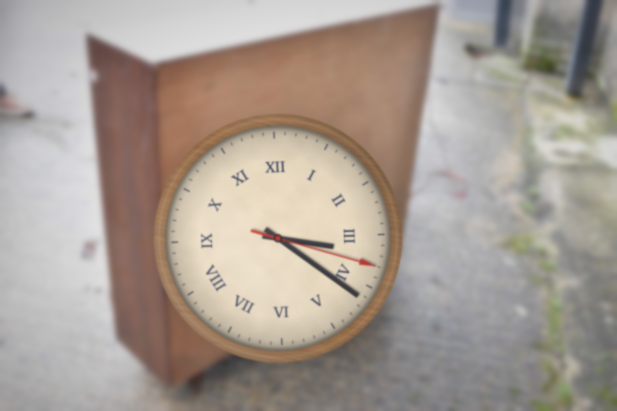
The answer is 3:21:18
